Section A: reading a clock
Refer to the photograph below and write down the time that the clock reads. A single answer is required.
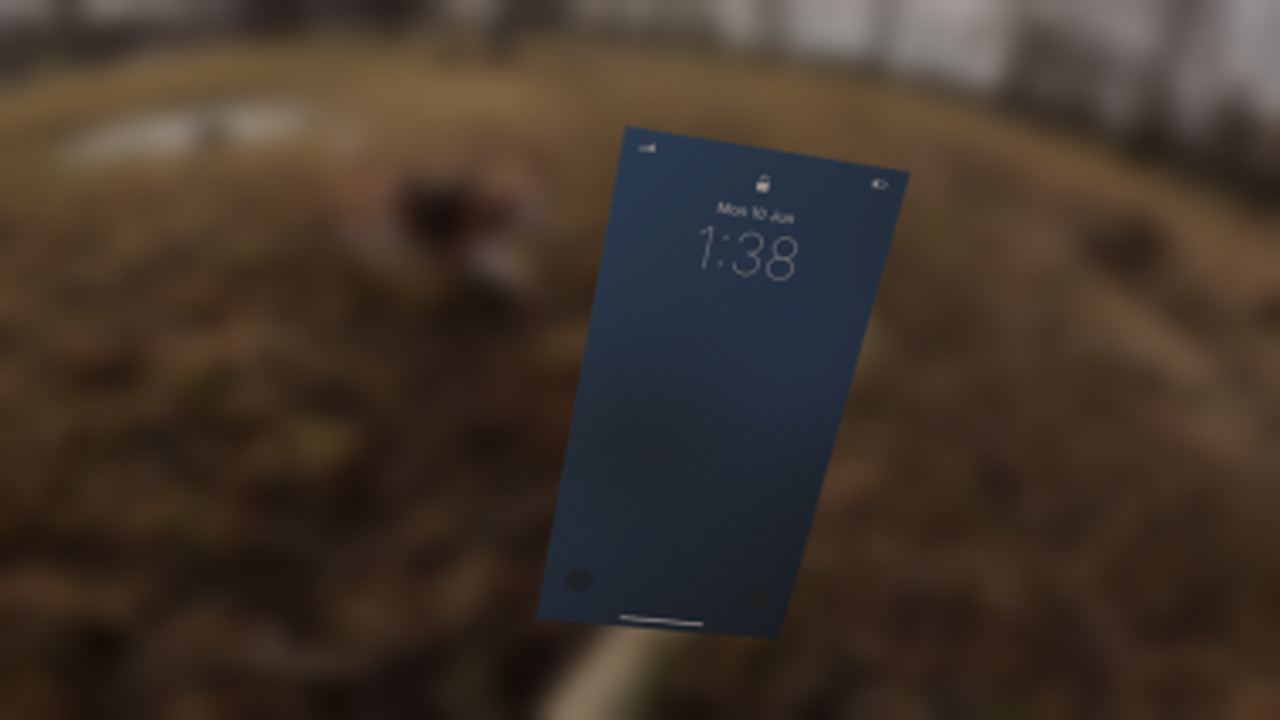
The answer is 1:38
